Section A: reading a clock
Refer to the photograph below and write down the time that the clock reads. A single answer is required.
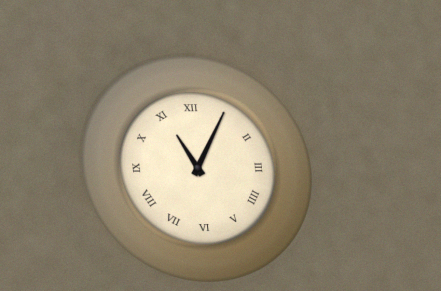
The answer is 11:05
